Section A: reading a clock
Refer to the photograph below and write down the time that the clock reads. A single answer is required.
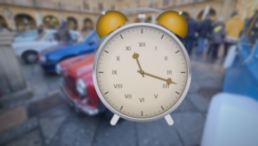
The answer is 11:18
